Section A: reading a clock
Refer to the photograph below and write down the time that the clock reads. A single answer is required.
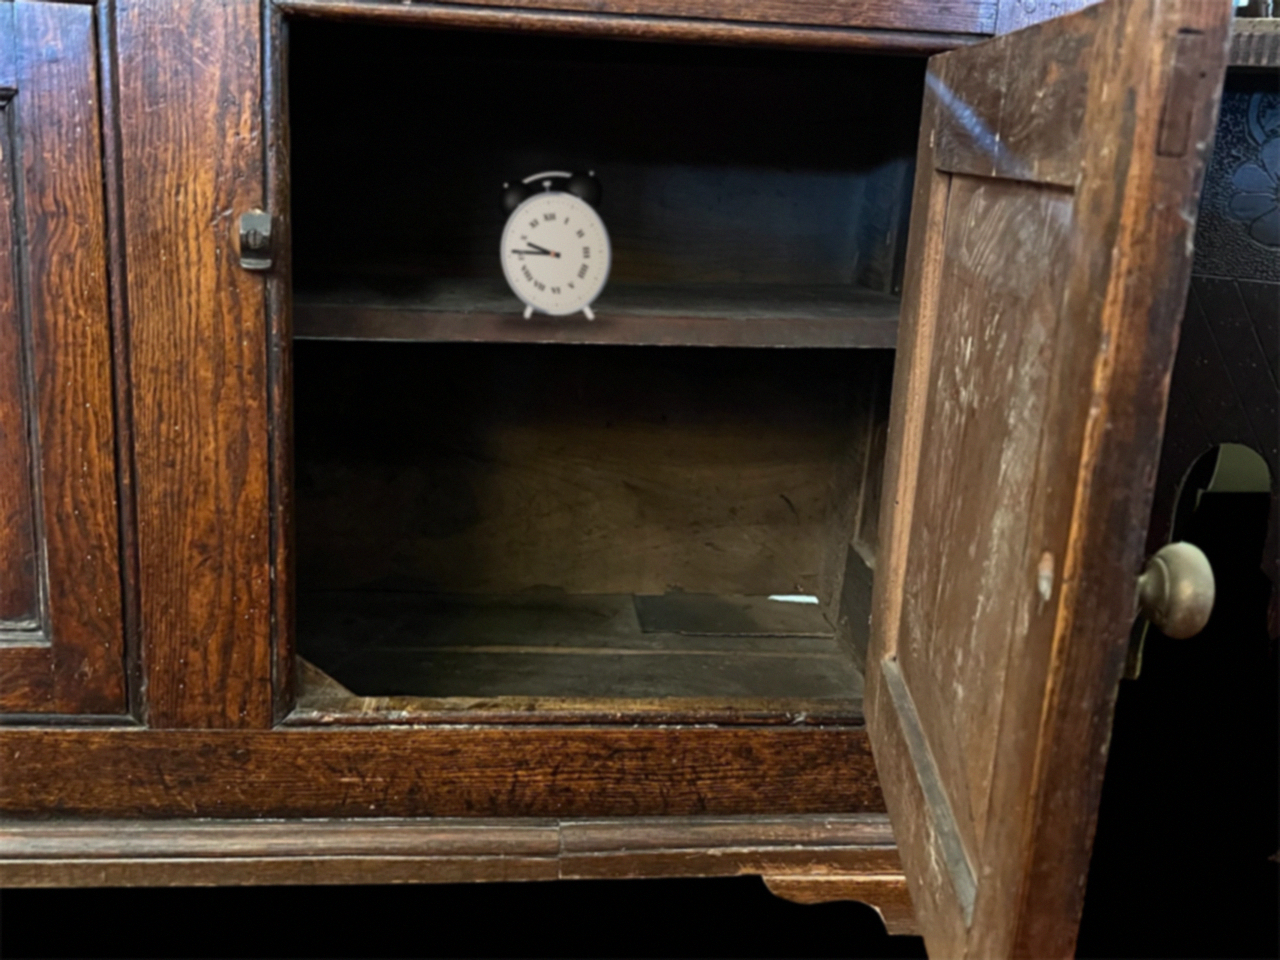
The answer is 9:46
